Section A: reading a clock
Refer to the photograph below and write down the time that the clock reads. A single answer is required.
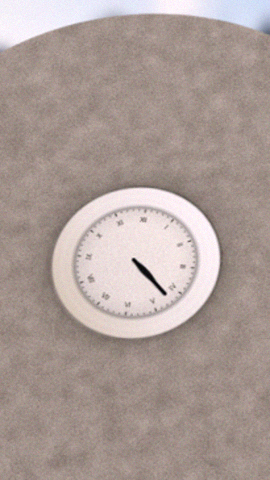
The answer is 4:22
